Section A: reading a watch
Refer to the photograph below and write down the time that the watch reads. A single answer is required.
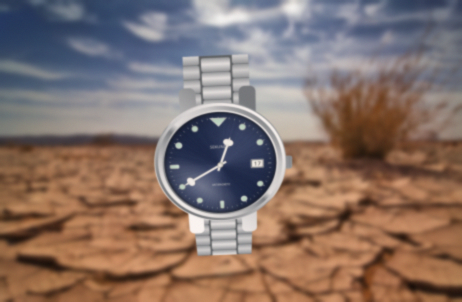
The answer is 12:40
